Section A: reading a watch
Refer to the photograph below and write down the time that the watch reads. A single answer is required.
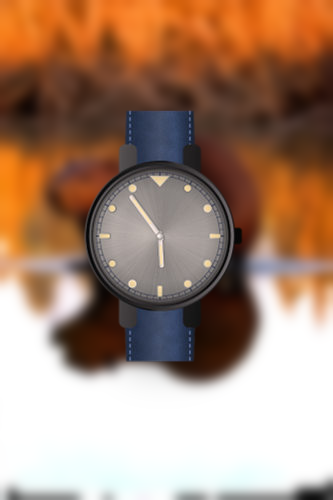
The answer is 5:54
